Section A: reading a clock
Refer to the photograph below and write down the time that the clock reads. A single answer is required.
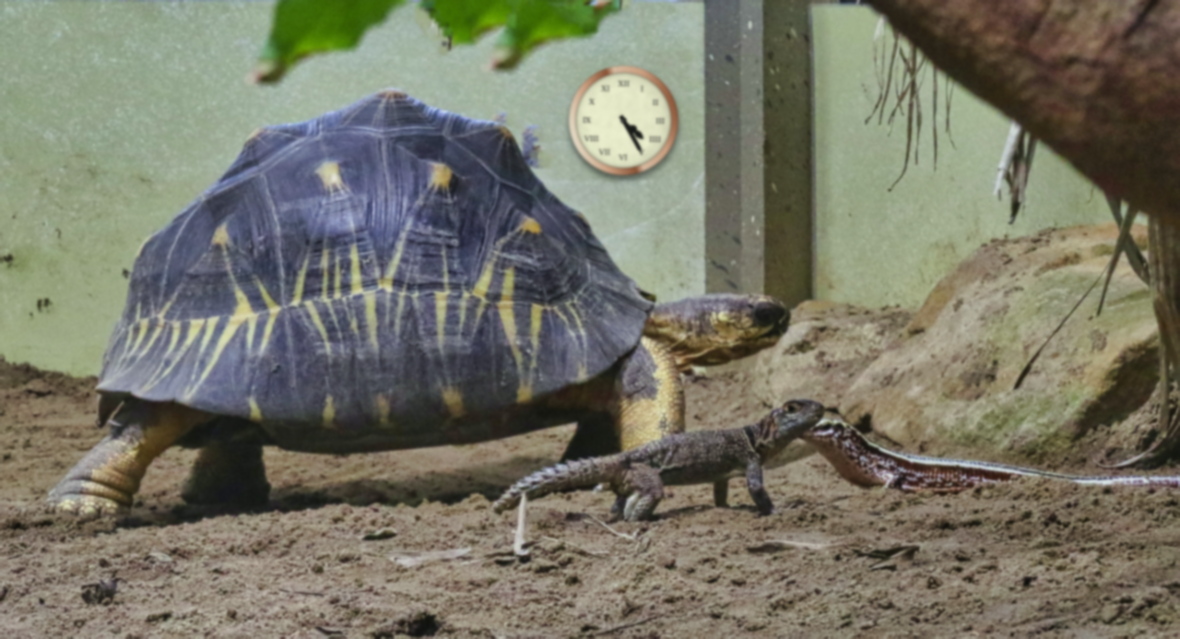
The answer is 4:25
